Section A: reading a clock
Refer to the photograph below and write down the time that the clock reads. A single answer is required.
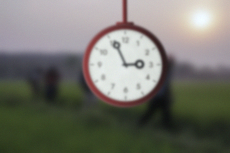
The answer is 2:56
